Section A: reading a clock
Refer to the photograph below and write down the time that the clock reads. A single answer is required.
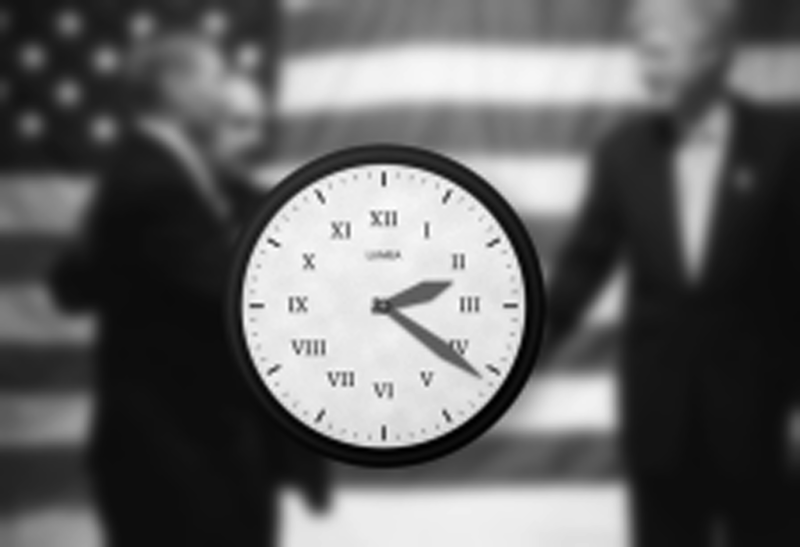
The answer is 2:21
